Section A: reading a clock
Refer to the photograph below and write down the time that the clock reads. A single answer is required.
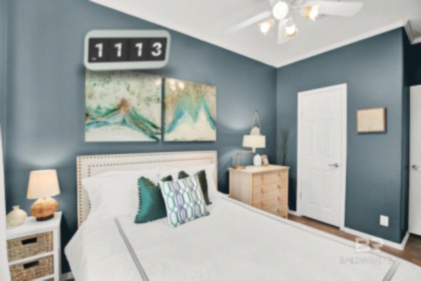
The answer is 11:13
